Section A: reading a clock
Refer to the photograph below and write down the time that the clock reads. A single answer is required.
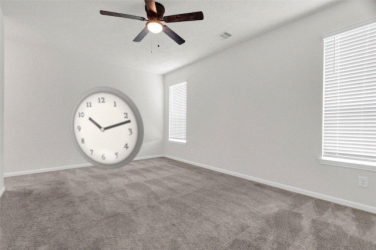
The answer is 10:12
